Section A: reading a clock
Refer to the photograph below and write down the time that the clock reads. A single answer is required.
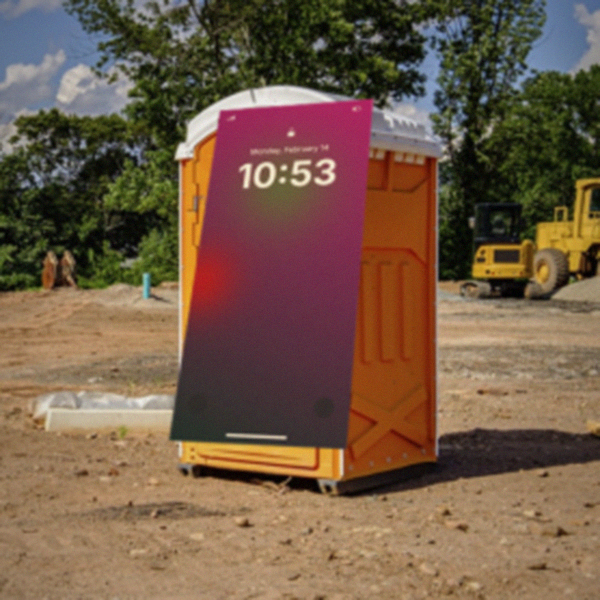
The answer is 10:53
